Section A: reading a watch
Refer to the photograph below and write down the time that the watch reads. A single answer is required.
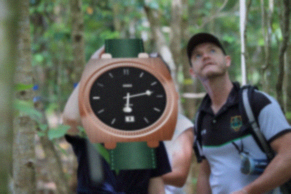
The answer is 6:13
